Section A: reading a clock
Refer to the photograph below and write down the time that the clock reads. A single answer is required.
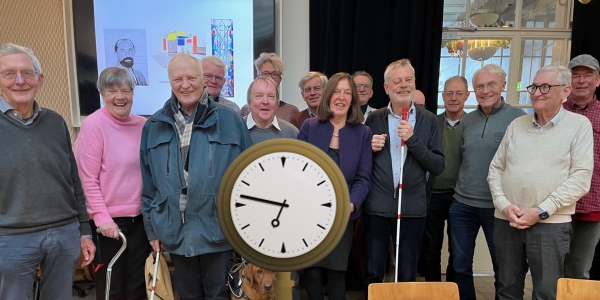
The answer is 6:47
